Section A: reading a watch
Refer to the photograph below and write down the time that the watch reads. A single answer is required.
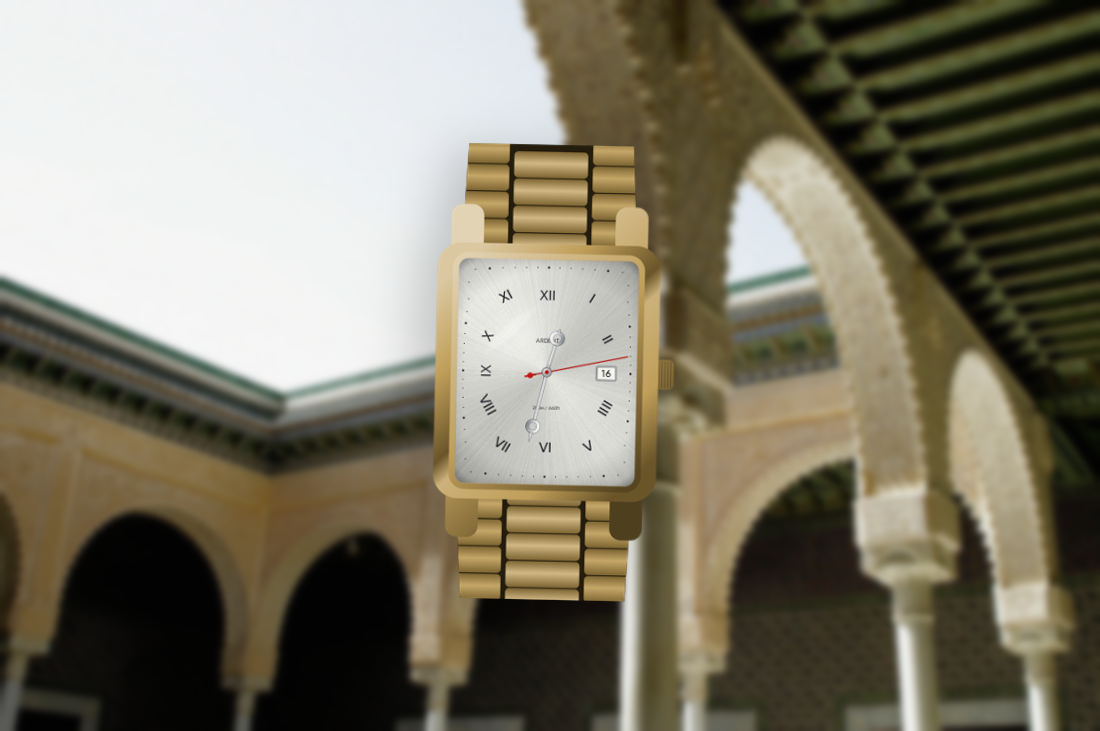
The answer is 12:32:13
